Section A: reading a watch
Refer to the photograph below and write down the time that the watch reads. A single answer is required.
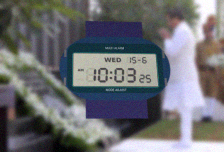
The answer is 10:03:25
